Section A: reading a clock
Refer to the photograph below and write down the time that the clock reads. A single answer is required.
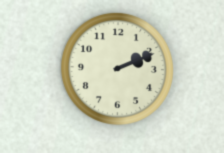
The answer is 2:11
